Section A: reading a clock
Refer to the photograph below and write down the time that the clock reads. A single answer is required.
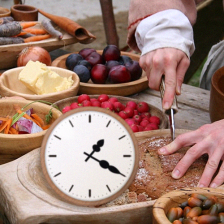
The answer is 1:20
